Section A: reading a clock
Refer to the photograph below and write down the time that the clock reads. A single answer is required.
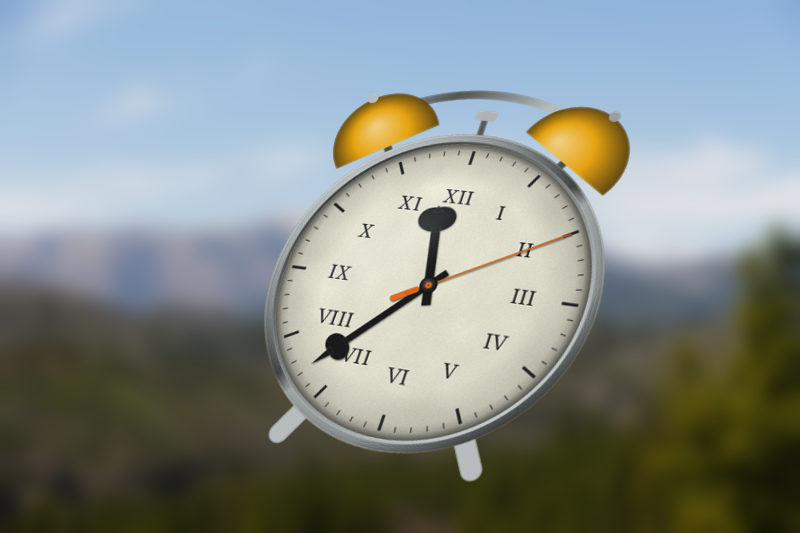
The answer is 11:37:10
